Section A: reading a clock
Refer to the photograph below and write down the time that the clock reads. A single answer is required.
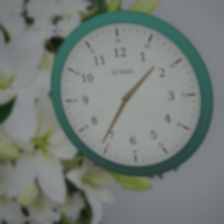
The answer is 1:36
